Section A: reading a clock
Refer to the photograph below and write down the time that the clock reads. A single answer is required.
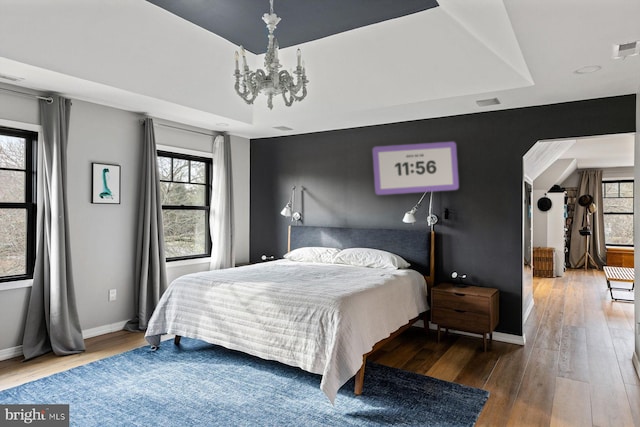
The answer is 11:56
